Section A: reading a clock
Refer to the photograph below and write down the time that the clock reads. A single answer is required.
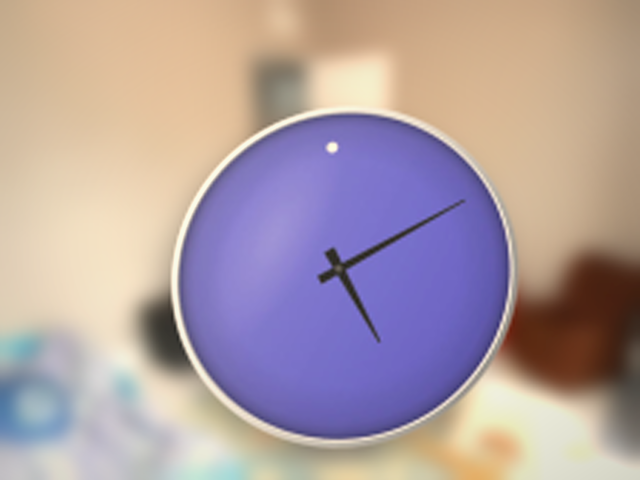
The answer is 5:11
